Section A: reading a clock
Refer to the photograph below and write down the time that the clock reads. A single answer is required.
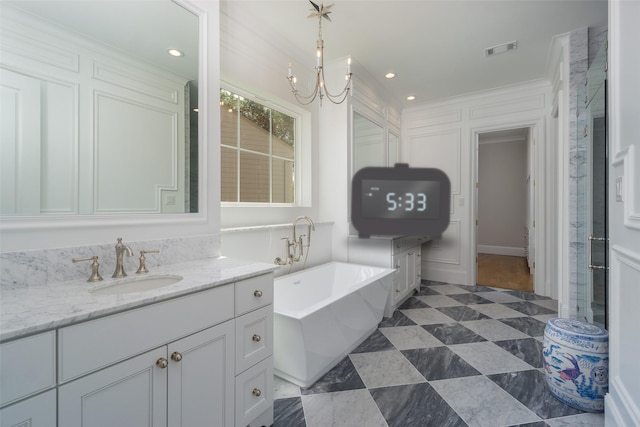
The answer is 5:33
